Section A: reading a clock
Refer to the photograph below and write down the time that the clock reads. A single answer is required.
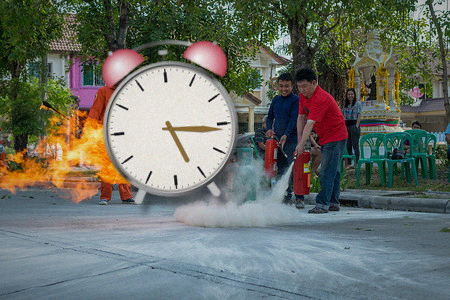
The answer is 5:16
